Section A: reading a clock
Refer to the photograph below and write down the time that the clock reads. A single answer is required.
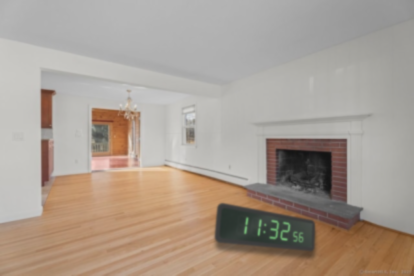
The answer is 11:32
